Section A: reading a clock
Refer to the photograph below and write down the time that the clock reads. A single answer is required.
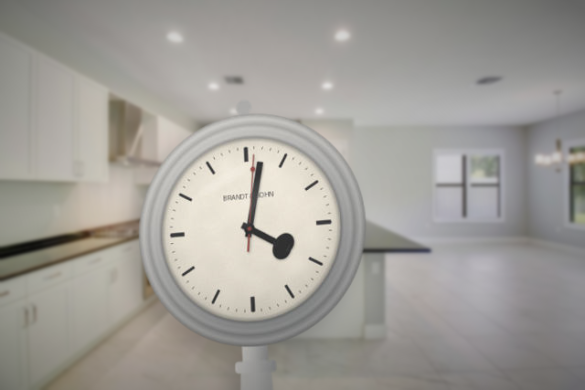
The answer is 4:02:01
